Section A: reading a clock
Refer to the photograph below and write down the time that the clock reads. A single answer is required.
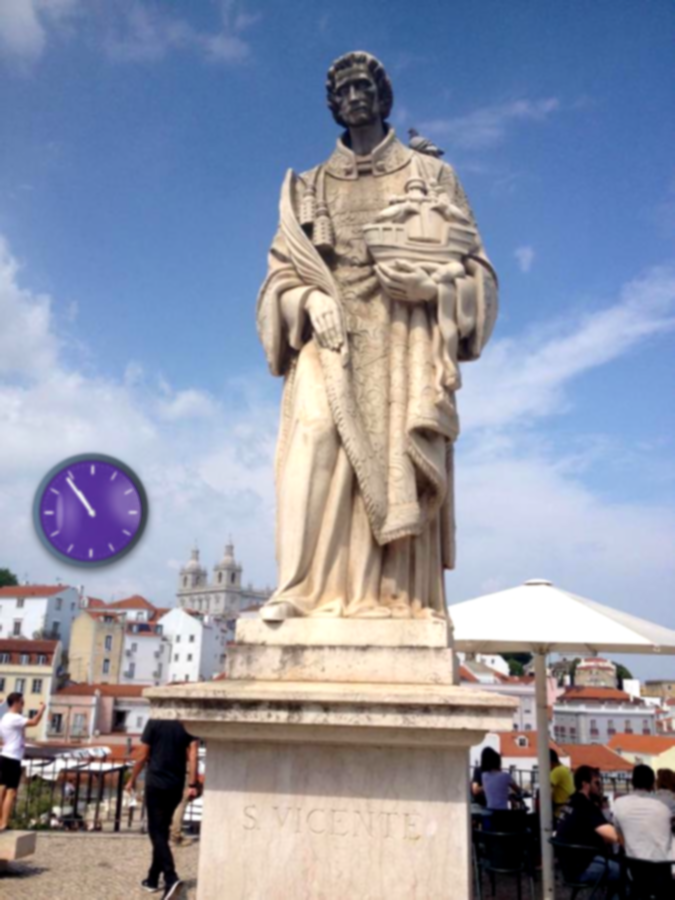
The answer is 10:54
